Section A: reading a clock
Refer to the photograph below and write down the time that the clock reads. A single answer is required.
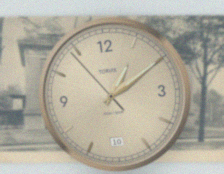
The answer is 1:09:54
